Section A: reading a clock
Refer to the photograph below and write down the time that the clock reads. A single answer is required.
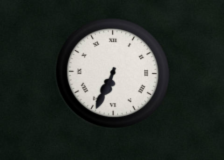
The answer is 6:34
